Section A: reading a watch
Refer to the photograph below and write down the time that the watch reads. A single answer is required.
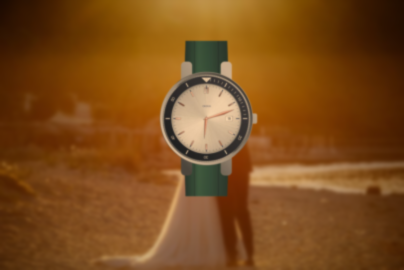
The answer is 6:12
